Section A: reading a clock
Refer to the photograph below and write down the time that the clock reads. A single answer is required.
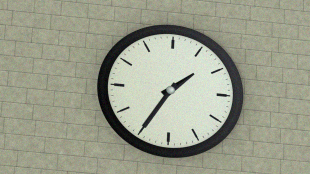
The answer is 1:35
